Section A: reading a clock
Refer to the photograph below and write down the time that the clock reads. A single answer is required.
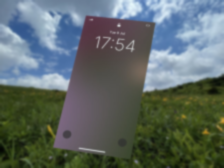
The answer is 17:54
